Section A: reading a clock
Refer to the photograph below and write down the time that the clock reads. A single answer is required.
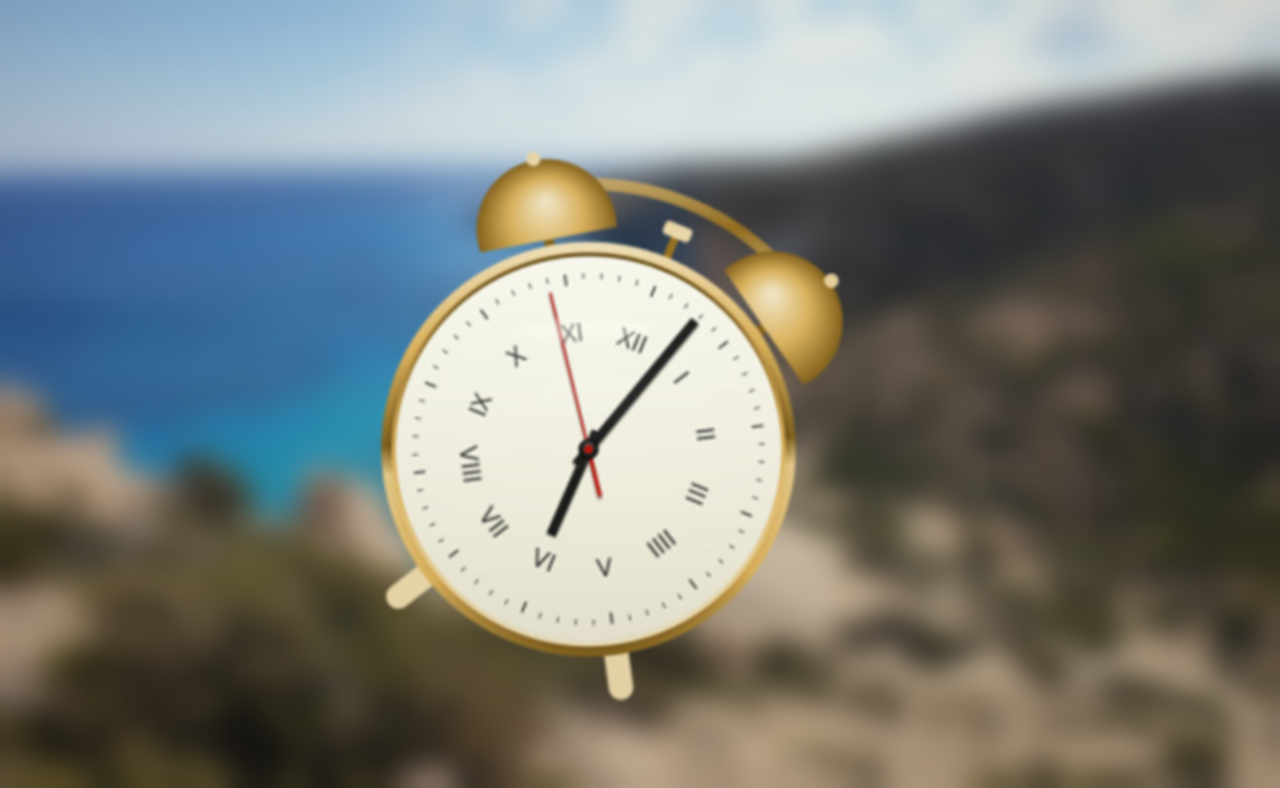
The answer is 6:02:54
